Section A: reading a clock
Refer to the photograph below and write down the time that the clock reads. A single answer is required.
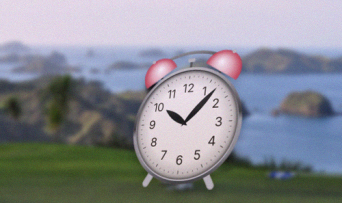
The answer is 10:07
